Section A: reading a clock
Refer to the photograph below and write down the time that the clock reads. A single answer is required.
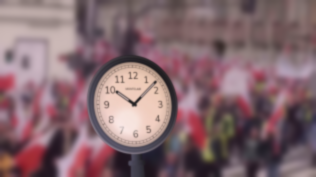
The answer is 10:08
